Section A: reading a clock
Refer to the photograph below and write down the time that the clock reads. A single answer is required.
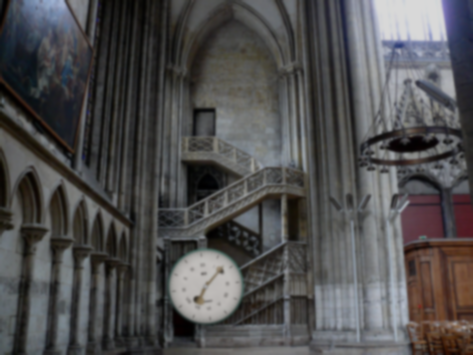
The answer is 7:08
